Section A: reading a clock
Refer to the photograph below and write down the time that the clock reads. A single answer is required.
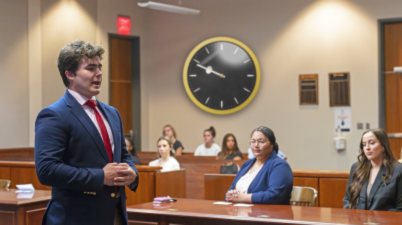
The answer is 9:49
